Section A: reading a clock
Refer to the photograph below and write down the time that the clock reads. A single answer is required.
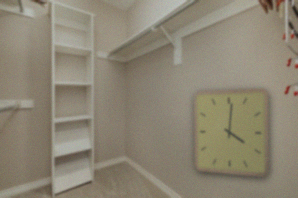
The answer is 4:01
